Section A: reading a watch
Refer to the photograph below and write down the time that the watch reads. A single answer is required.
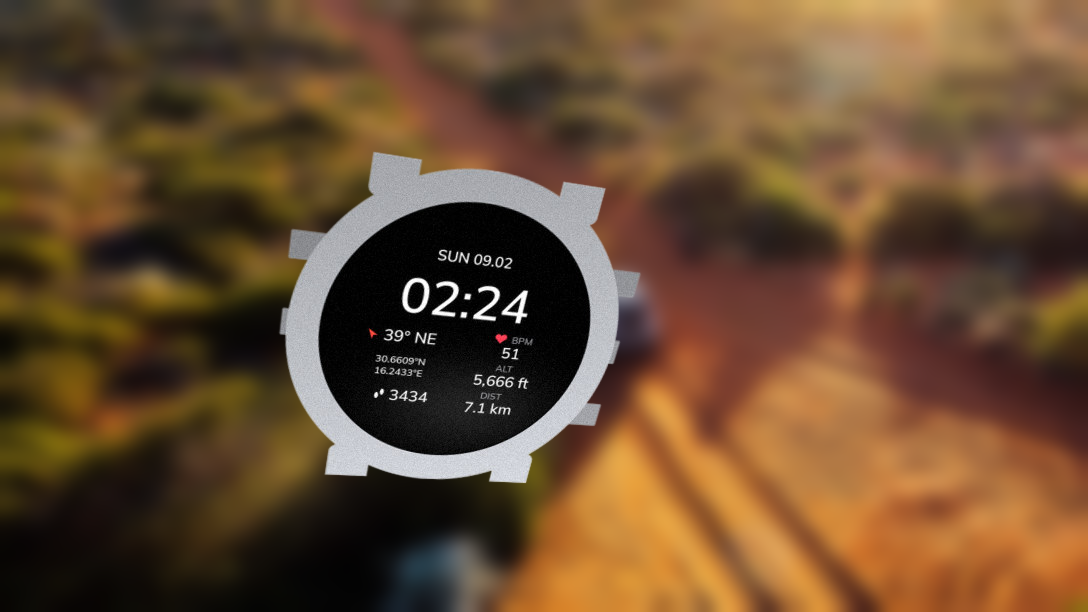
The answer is 2:24
